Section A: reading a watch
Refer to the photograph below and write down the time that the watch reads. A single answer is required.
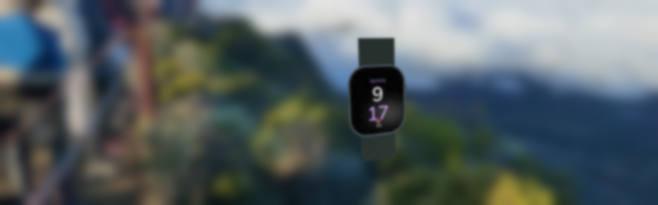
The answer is 9:17
